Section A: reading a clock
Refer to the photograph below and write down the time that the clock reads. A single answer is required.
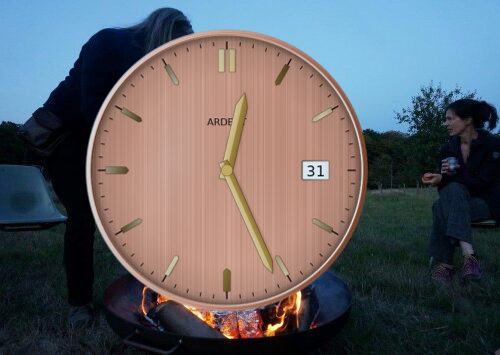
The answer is 12:26
